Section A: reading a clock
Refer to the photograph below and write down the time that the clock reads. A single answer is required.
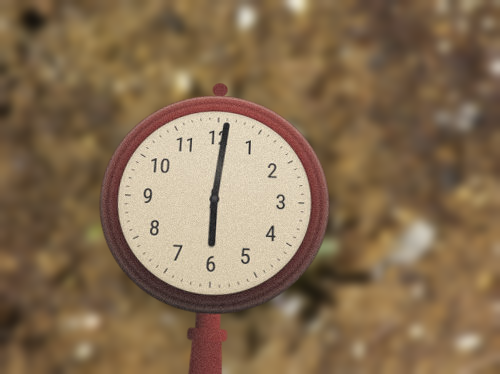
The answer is 6:01
